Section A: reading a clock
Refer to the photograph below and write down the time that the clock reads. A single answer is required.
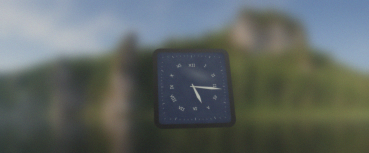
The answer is 5:16
